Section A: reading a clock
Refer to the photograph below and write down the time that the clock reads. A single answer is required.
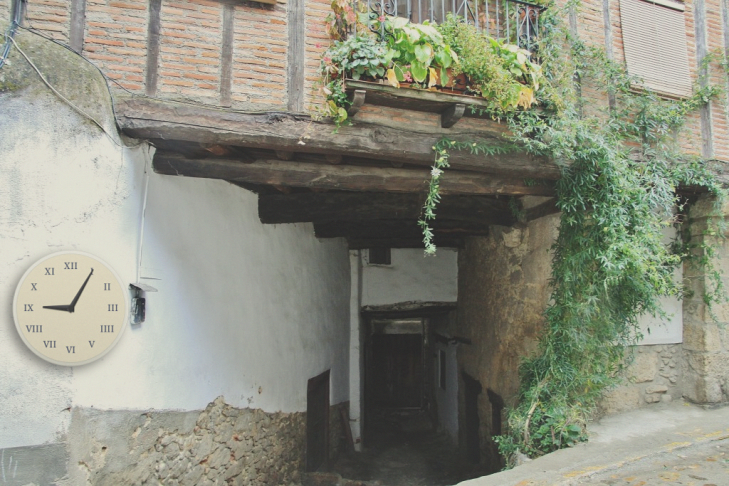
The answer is 9:05
